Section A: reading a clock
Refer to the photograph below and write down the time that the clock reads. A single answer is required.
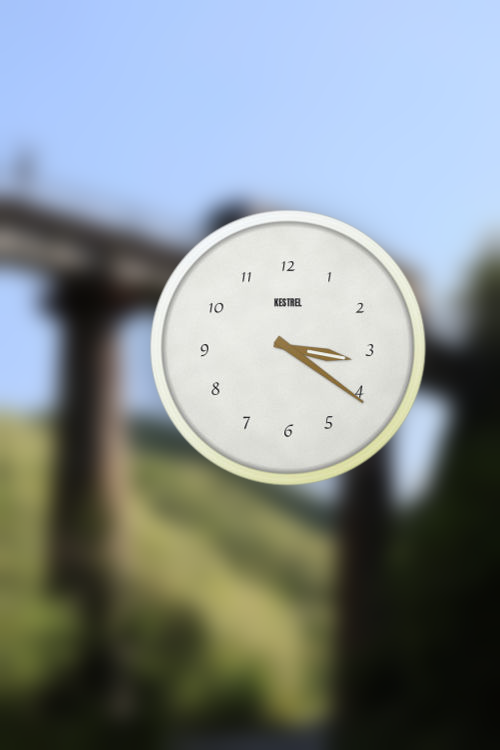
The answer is 3:21
